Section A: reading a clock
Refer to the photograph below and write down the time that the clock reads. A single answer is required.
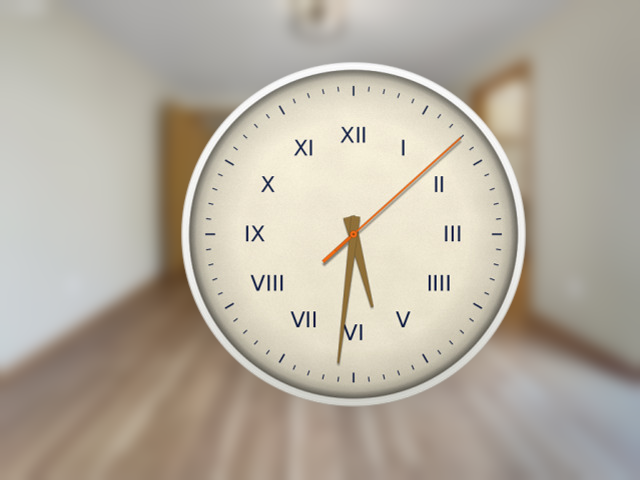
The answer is 5:31:08
